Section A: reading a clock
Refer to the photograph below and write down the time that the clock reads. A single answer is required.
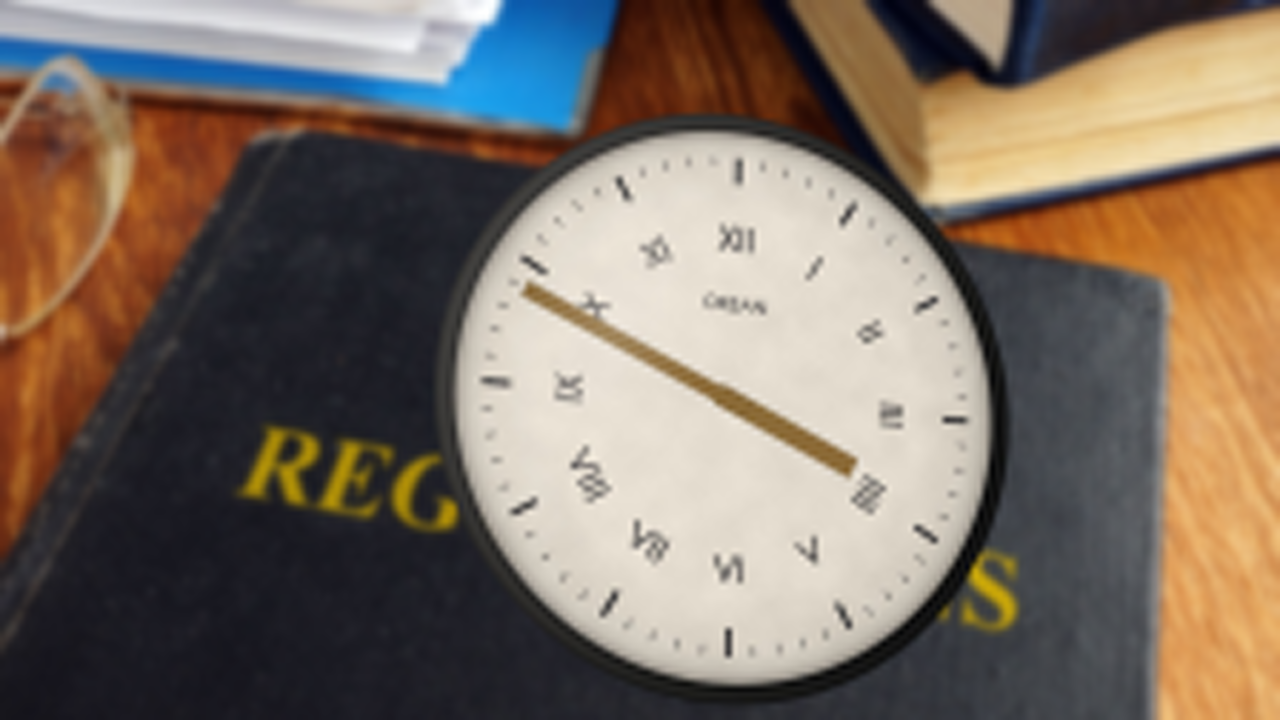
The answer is 3:49
